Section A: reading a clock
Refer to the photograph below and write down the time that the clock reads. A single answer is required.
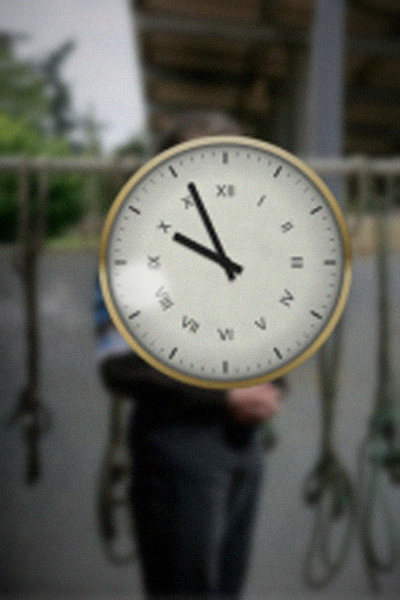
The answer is 9:56
